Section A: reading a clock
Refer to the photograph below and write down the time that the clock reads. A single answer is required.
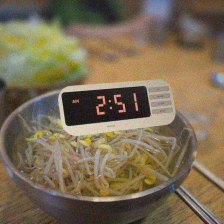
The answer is 2:51
